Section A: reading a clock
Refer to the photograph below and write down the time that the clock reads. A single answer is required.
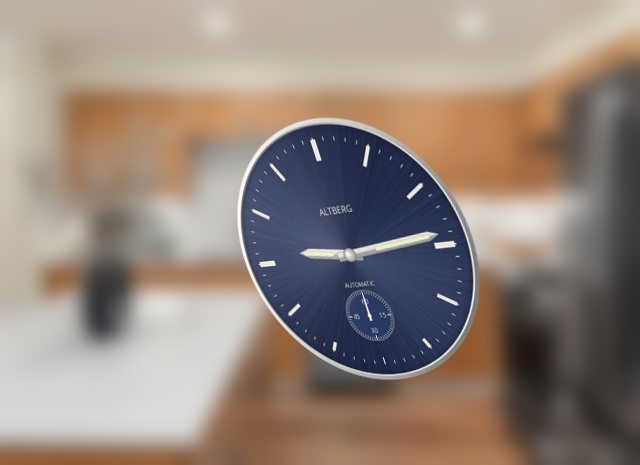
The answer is 9:14
